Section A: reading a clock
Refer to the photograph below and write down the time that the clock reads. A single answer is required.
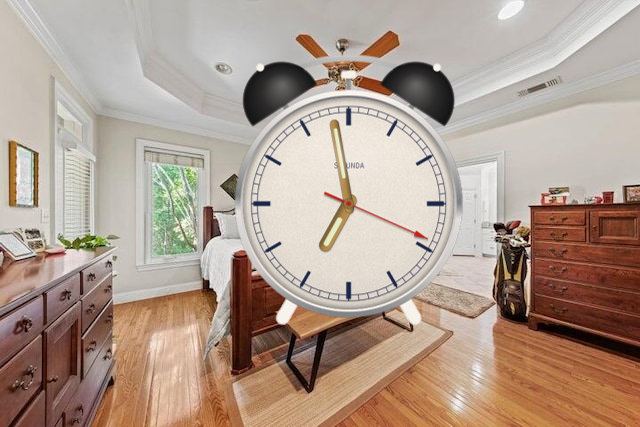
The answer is 6:58:19
